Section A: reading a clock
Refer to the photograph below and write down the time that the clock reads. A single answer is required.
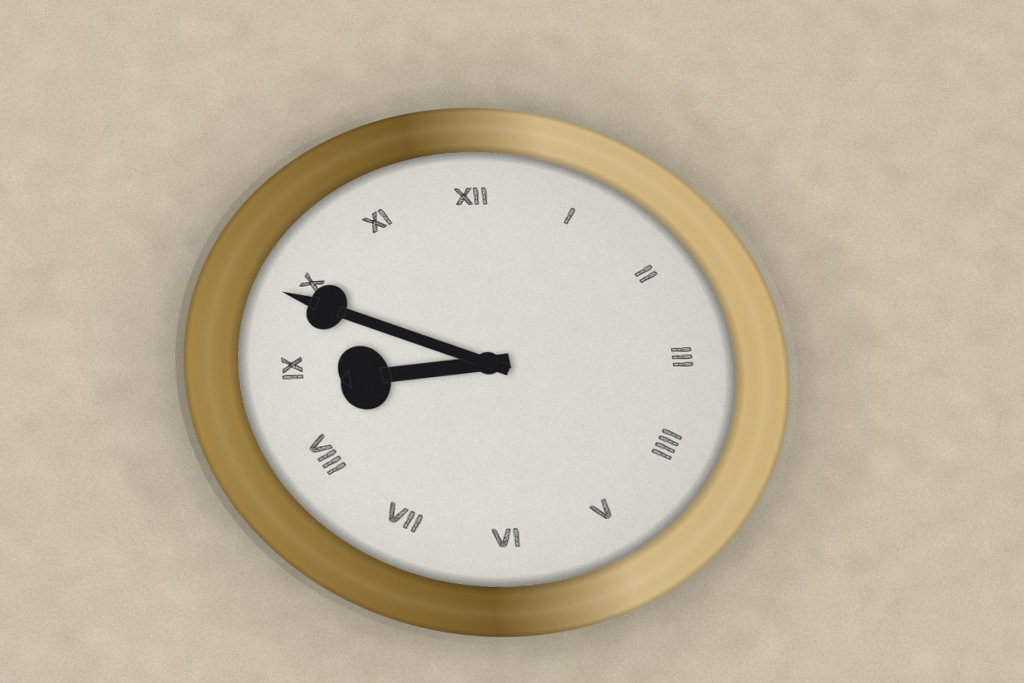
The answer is 8:49
